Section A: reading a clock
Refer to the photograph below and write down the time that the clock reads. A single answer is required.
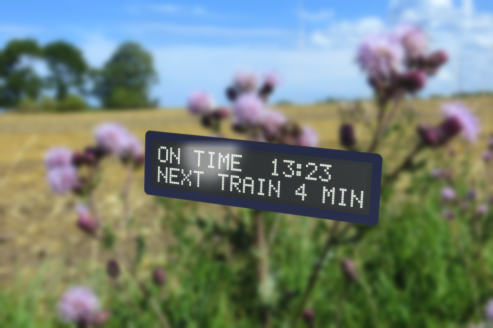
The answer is 13:23
